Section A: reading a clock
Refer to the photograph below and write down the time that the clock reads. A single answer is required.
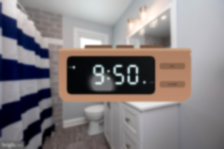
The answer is 9:50
